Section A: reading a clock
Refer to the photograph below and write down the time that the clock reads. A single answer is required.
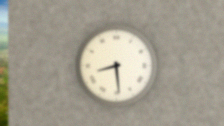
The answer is 8:29
